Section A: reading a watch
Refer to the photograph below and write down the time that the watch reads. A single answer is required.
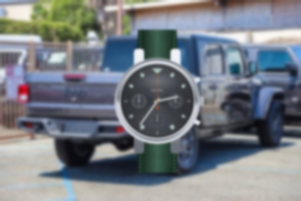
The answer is 2:36
